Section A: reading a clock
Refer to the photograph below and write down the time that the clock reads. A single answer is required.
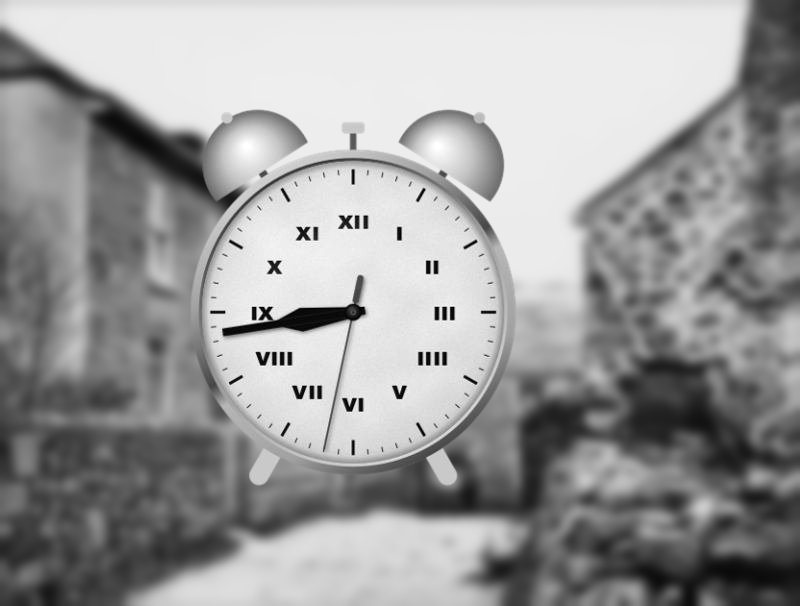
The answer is 8:43:32
